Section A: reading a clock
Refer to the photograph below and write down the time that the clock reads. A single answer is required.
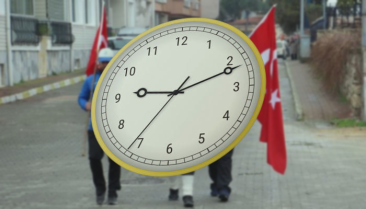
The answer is 9:11:36
